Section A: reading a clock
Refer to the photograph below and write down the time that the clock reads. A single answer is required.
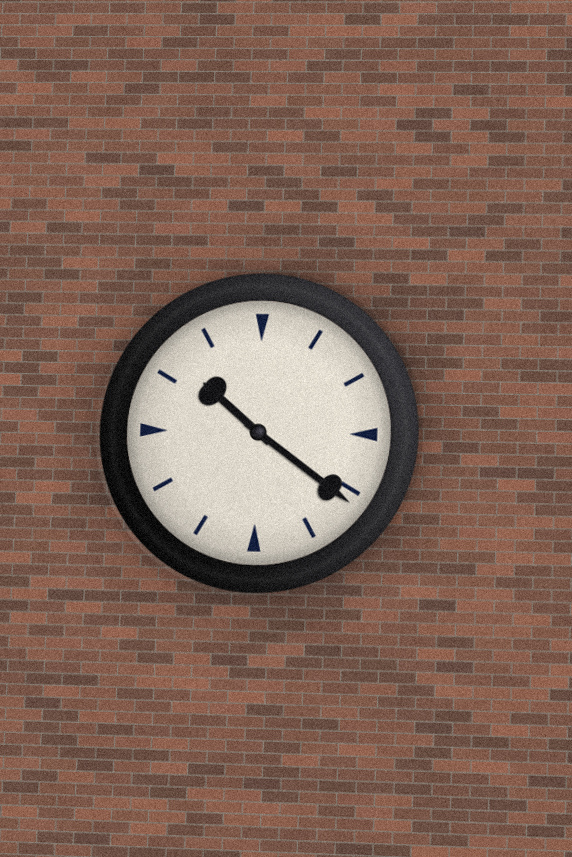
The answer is 10:21
